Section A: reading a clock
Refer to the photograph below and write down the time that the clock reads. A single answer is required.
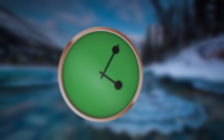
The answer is 4:05
